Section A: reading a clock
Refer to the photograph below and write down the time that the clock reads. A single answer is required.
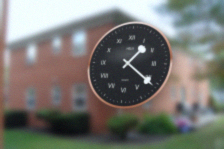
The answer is 1:21
